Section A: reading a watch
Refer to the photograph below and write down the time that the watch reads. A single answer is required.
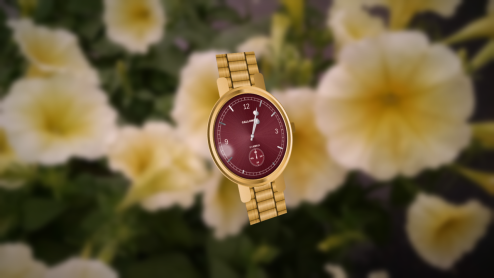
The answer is 1:04
